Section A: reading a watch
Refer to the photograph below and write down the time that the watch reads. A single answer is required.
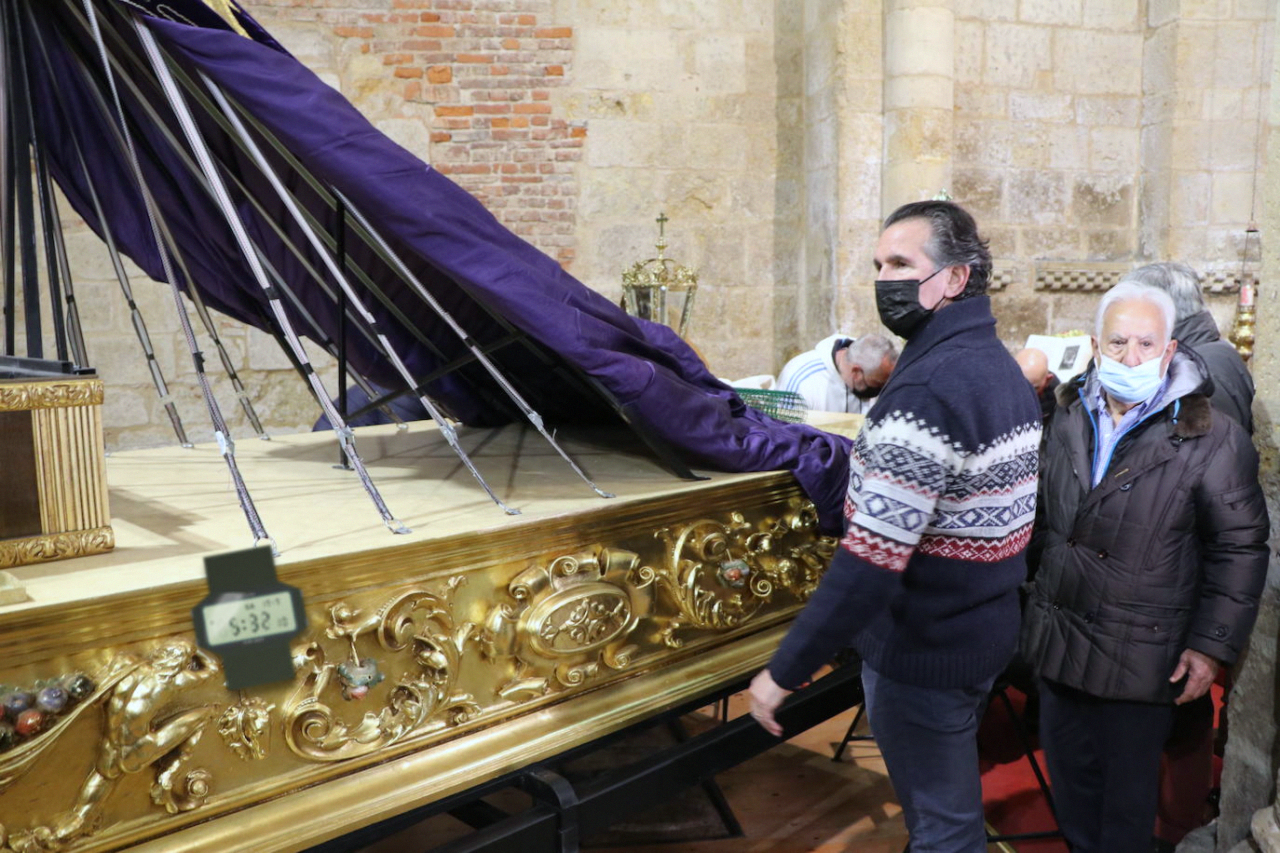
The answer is 5:32
